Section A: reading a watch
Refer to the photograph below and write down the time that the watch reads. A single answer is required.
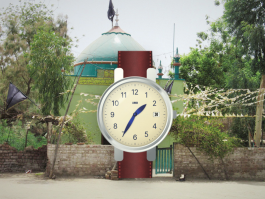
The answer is 1:35
